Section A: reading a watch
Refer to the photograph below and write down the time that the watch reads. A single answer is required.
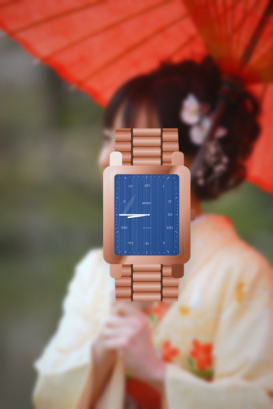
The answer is 8:45
